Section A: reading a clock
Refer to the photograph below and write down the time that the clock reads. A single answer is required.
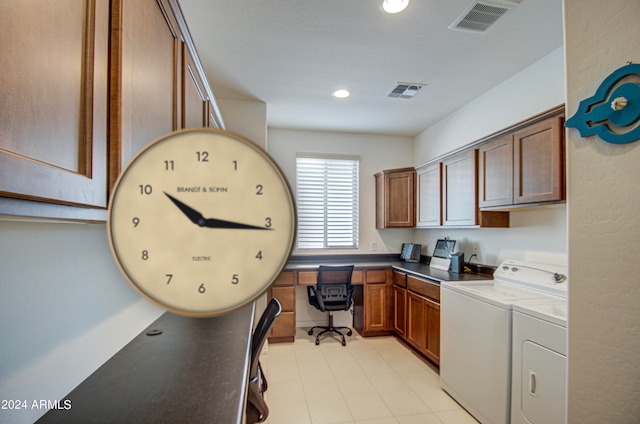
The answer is 10:16
